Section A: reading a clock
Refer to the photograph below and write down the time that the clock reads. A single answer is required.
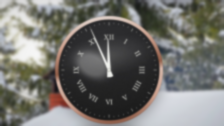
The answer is 11:56
